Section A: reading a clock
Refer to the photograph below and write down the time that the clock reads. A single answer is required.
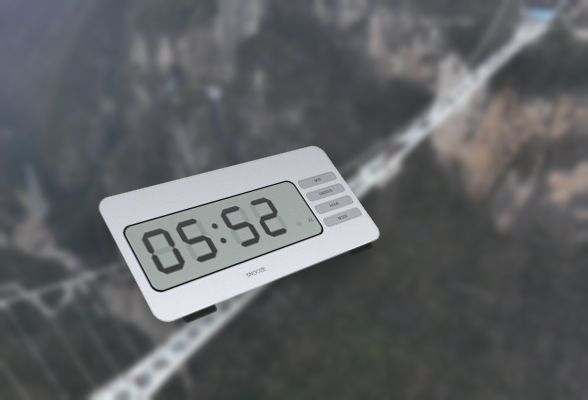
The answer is 5:52
